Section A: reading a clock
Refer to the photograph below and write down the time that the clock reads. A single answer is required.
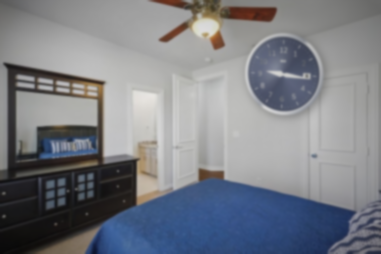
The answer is 9:16
